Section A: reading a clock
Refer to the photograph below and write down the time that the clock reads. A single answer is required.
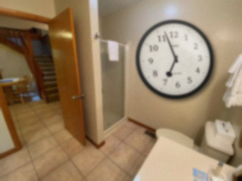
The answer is 6:57
